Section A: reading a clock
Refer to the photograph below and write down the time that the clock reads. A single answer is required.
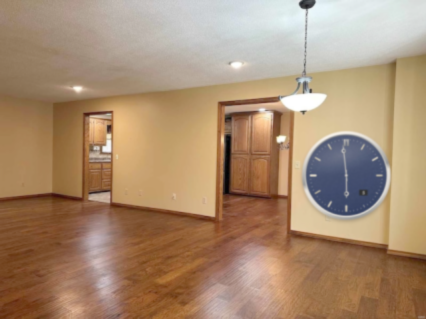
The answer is 5:59
